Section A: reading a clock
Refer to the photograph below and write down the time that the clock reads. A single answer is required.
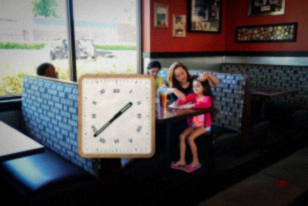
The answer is 1:38
